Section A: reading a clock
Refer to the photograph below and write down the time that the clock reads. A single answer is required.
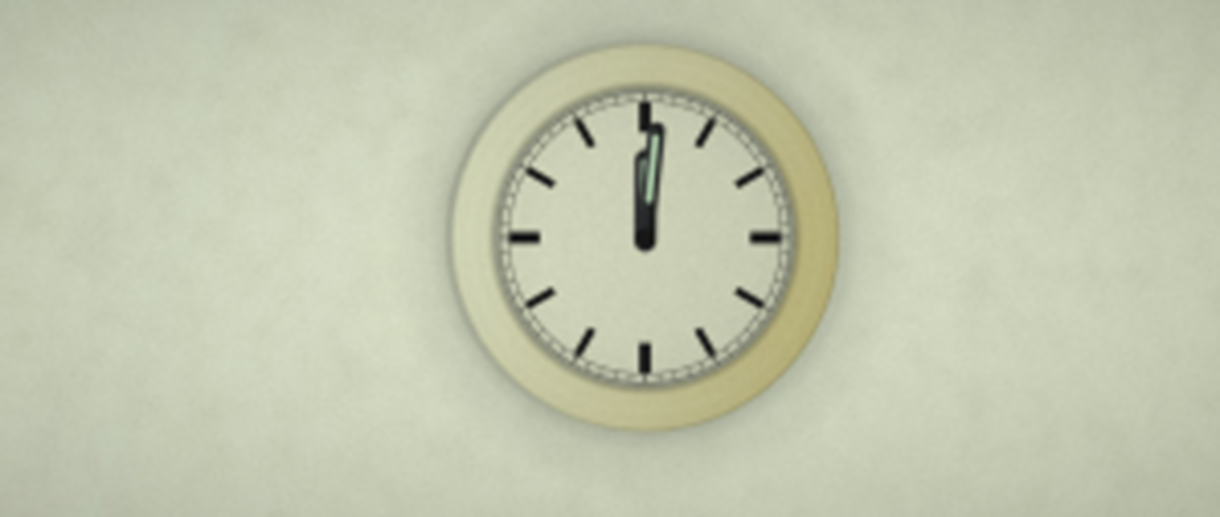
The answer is 12:01
